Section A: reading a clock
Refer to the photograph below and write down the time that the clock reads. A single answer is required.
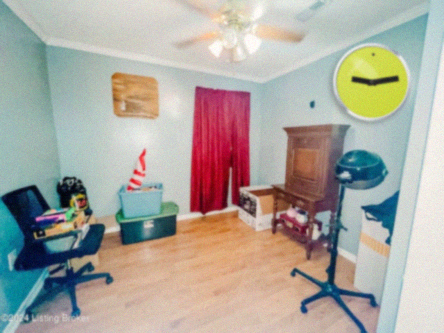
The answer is 9:13
